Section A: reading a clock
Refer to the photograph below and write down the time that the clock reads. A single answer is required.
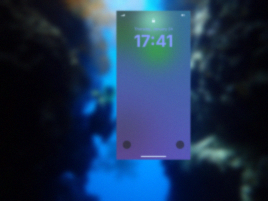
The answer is 17:41
